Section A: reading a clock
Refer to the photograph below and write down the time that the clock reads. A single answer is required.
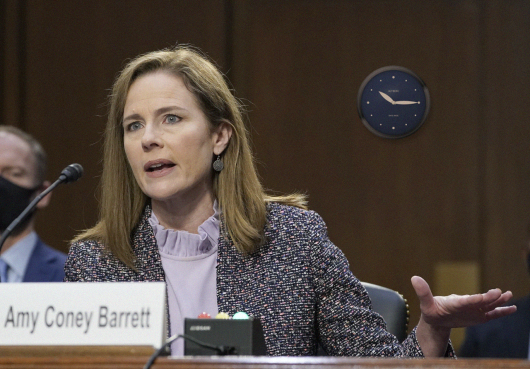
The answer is 10:15
